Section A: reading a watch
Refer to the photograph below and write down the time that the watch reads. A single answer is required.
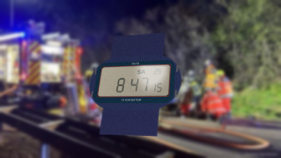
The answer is 8:47:15
